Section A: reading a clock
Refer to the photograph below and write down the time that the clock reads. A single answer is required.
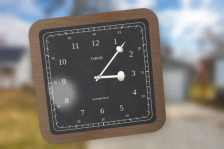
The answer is 3:07
